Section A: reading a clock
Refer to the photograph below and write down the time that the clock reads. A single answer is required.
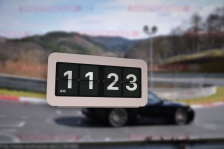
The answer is 11:23
